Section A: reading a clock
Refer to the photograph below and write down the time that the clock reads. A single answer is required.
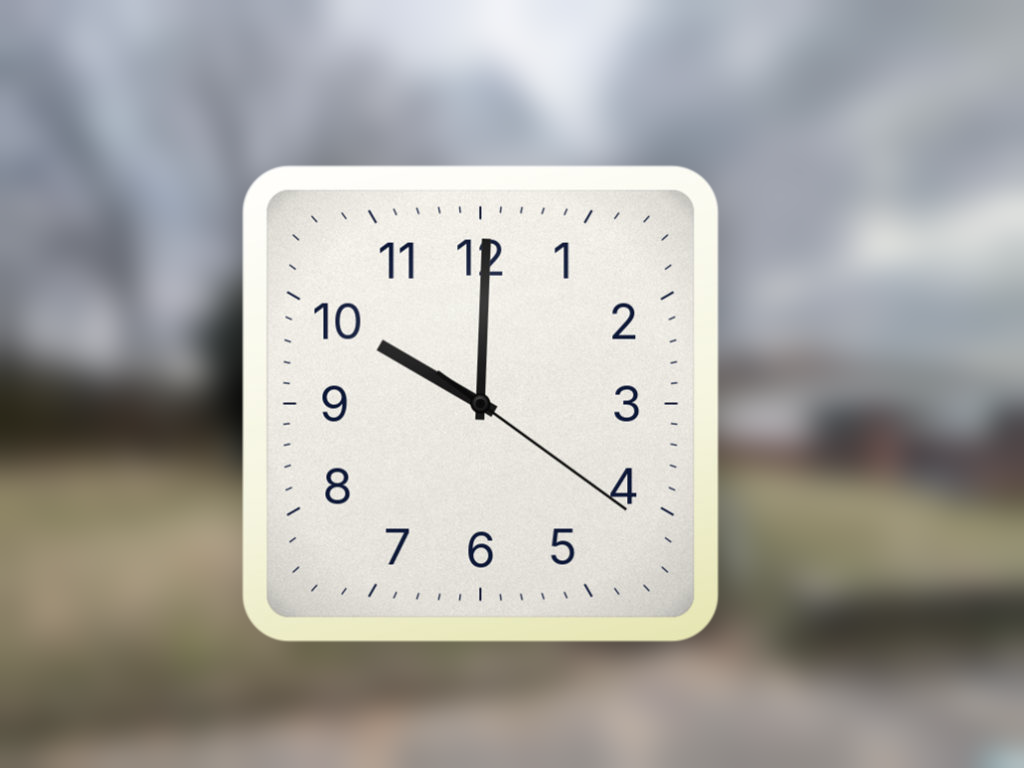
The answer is 10:00:21
